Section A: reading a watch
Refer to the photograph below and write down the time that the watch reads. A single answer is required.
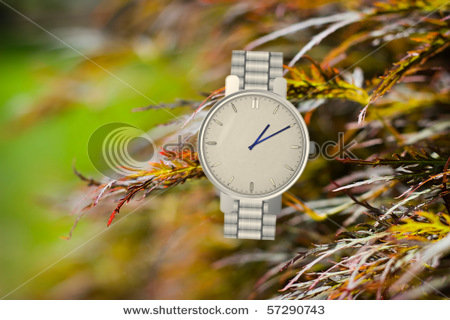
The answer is 1:10
